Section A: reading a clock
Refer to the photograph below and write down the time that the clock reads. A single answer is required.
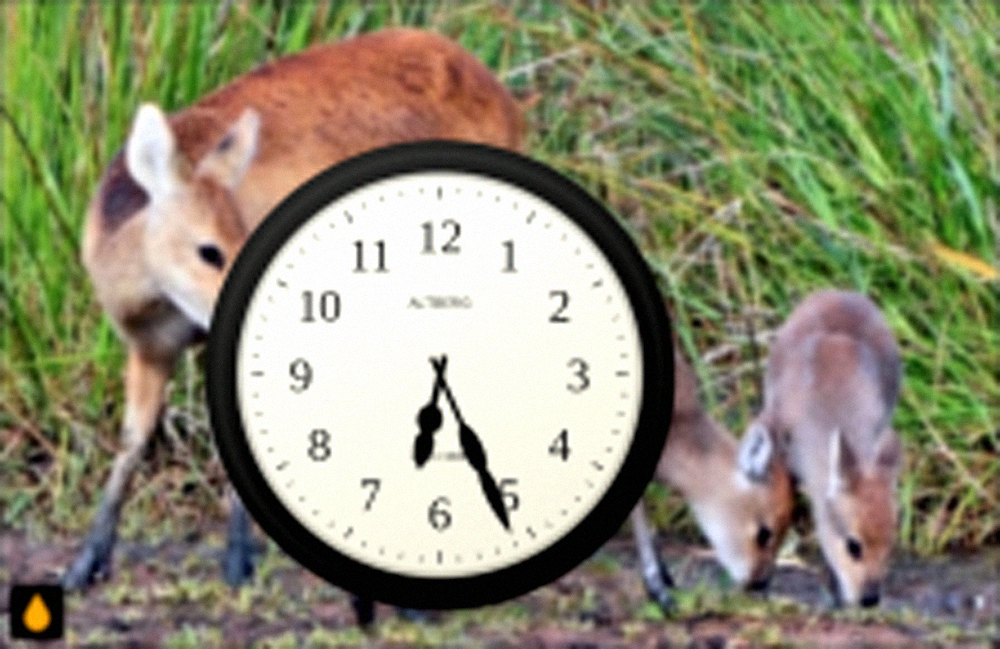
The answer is 6:26
